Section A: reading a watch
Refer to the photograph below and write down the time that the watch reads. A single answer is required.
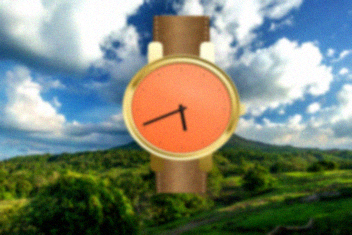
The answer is 5:41
